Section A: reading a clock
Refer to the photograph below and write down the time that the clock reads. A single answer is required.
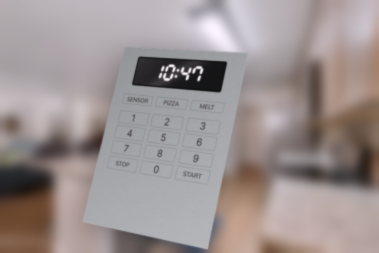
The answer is 10:47
